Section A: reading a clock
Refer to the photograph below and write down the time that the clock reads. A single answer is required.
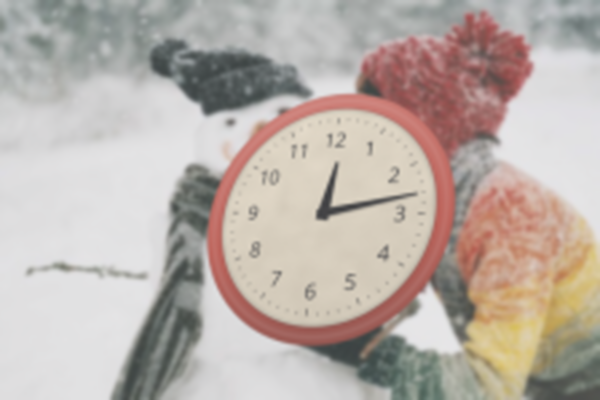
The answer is 12:13
